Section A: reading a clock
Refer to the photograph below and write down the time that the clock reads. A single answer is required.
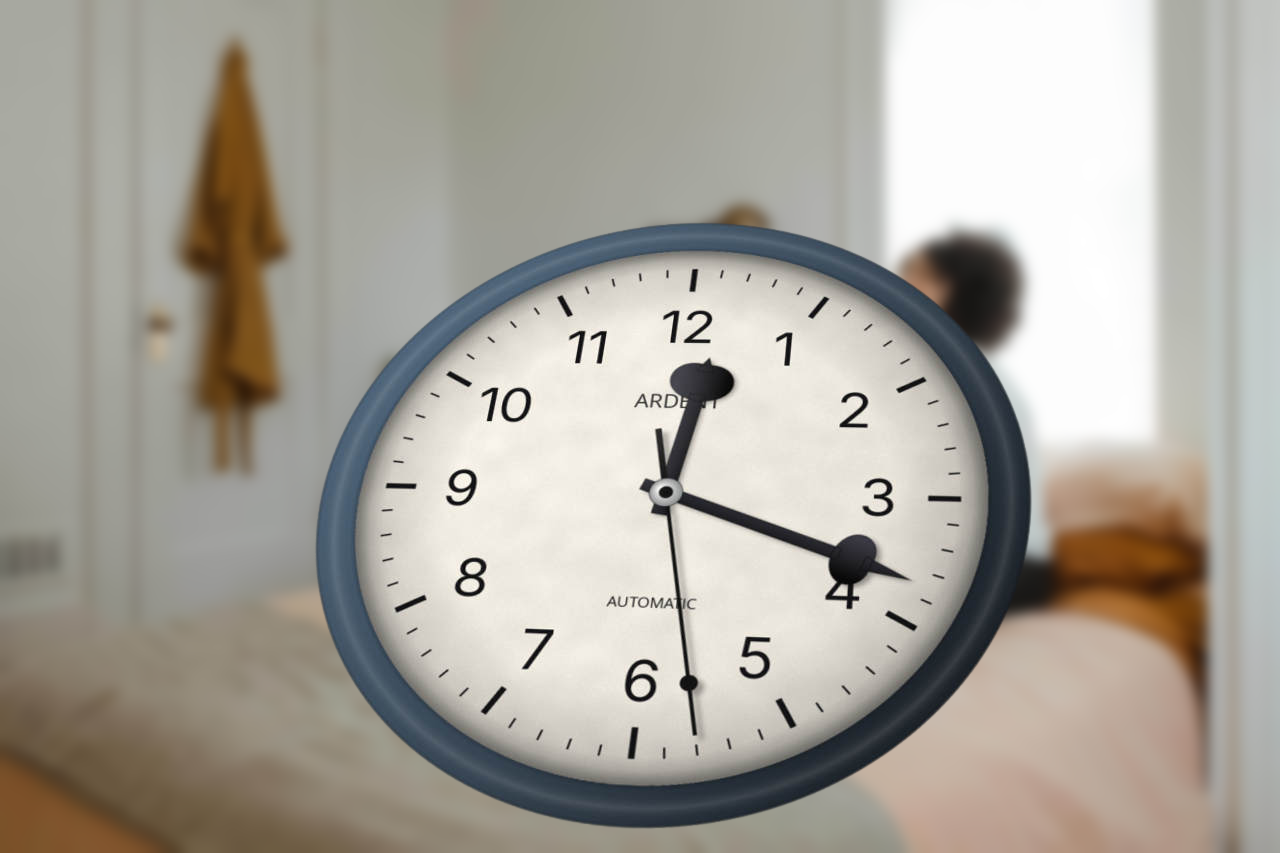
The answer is 12:18:28
